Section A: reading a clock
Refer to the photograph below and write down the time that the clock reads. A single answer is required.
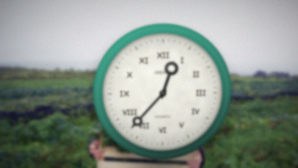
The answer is 12:37
